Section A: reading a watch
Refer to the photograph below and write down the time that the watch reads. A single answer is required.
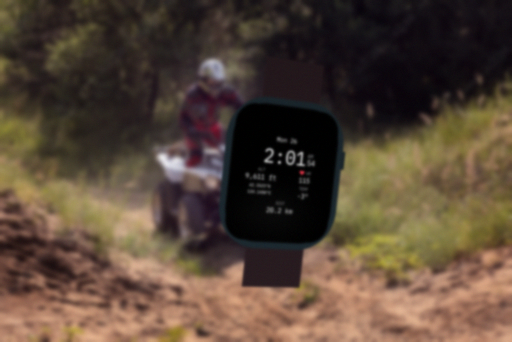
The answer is 2:01
